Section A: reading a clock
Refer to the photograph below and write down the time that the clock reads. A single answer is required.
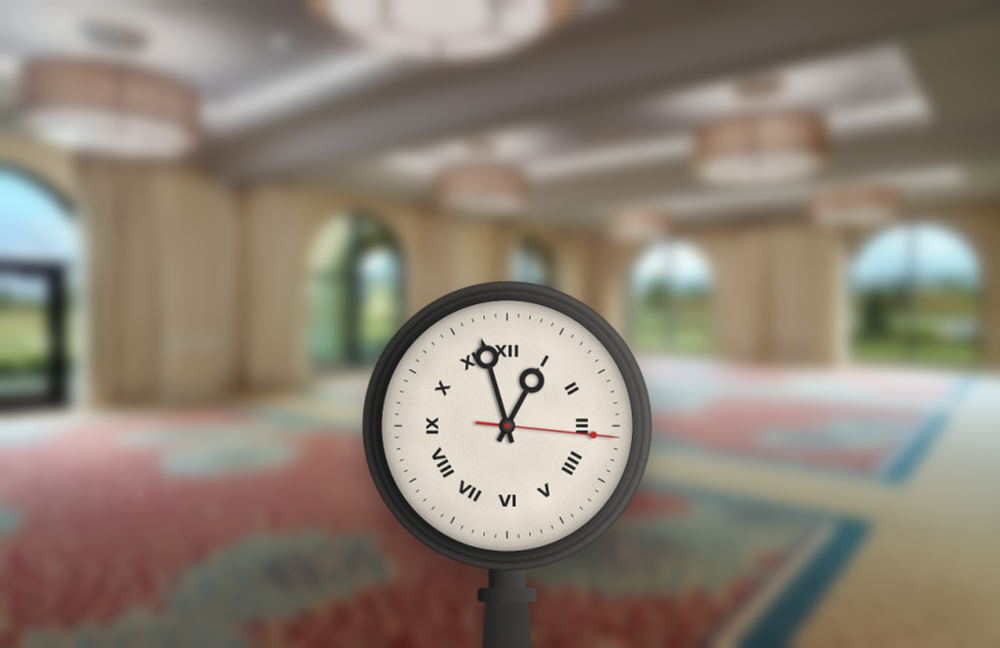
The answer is 12:57:16
